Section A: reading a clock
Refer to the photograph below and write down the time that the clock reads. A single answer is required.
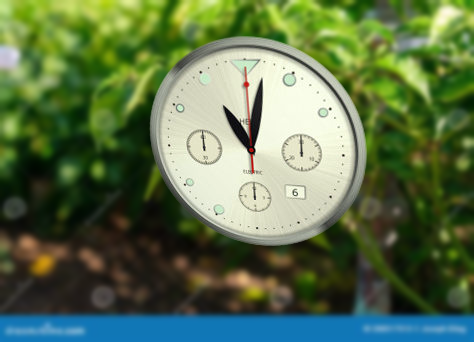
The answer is 11:02
